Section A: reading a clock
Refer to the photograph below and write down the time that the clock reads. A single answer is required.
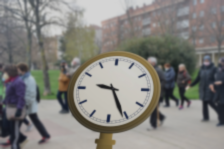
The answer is 9:26
